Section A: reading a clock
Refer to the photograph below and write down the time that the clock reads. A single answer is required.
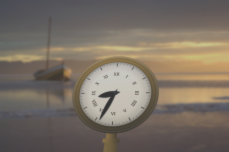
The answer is 8:34
